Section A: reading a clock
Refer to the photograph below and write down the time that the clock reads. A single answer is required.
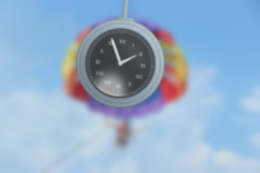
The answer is 1:56
